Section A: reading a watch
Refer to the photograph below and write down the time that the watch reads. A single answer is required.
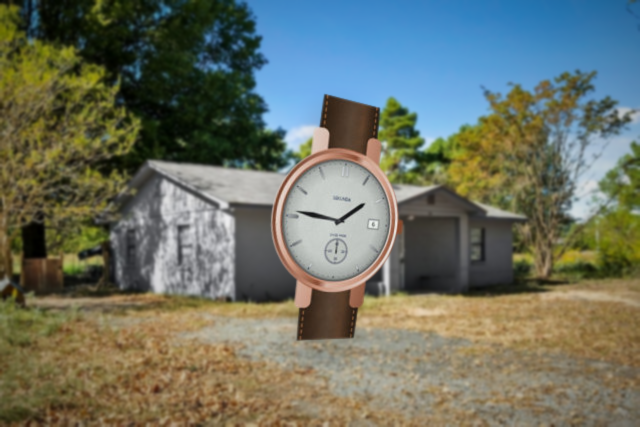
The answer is 1:46
